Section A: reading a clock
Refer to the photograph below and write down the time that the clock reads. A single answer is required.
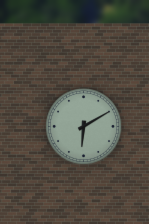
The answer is 6:10
